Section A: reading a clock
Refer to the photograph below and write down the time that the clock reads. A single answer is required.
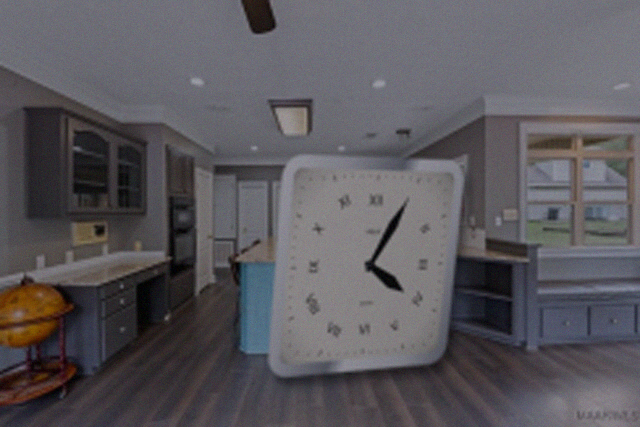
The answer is 4:05
